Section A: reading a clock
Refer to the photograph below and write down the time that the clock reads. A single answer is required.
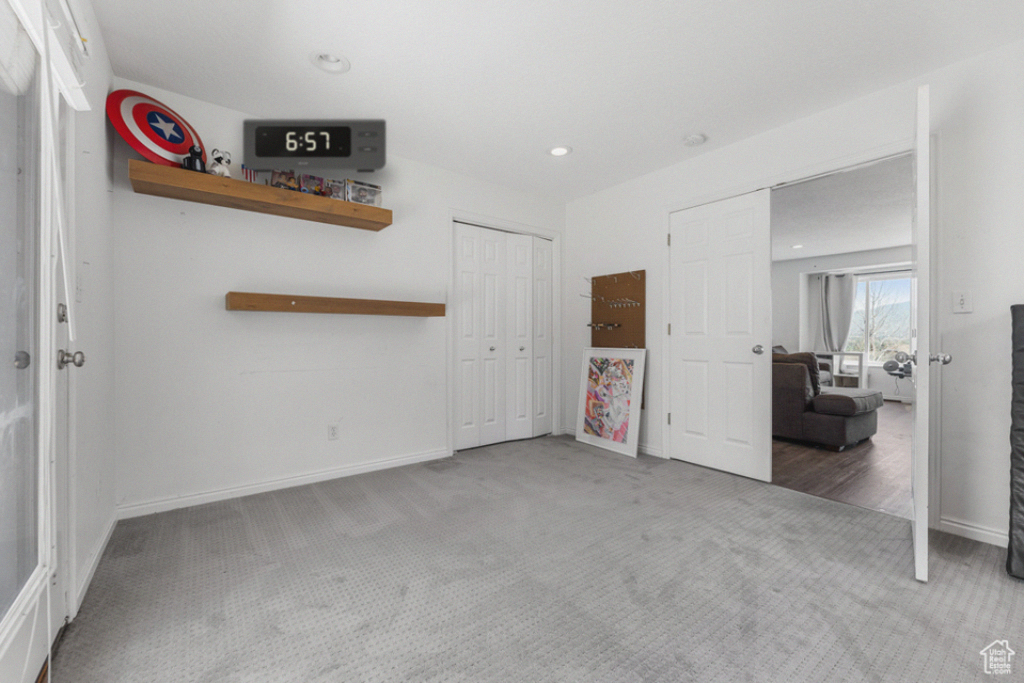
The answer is 6:57
